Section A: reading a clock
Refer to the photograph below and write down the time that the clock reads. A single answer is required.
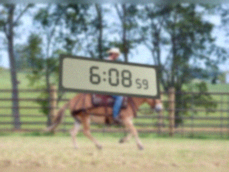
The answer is 6:08
